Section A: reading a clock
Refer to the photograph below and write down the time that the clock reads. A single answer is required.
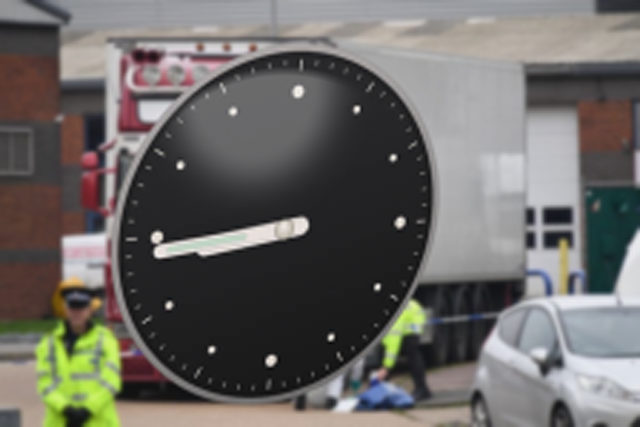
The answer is 8:44
